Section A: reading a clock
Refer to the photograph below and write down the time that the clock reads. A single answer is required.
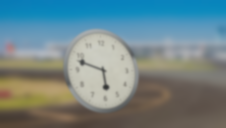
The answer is 5:48
